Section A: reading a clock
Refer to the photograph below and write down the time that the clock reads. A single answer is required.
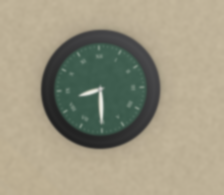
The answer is 8:30
